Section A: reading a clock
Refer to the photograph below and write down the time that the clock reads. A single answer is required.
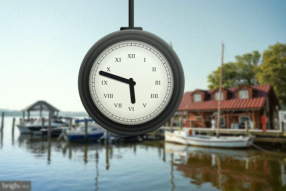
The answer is 5:48
